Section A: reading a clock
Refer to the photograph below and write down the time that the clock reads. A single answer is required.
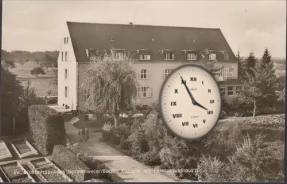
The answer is 3:55
